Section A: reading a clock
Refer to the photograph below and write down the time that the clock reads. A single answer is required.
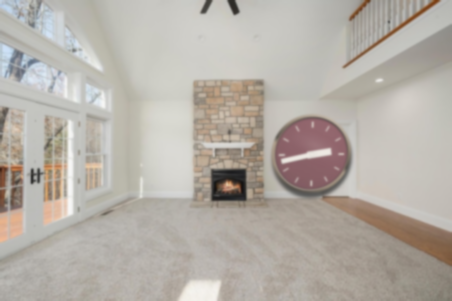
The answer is 2:43
